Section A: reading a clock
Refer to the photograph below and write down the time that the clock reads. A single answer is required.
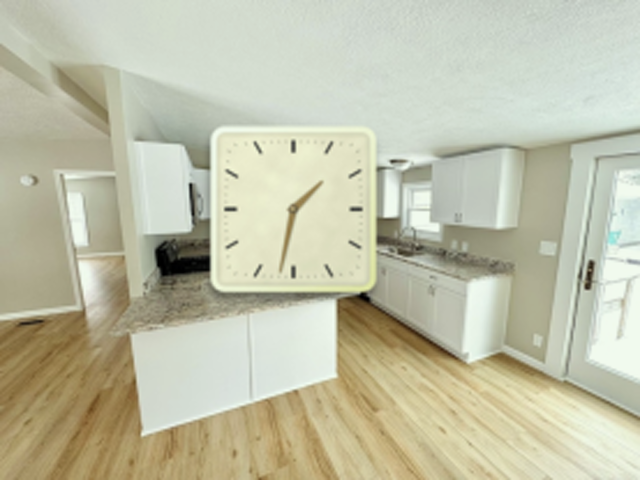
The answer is 1:32
